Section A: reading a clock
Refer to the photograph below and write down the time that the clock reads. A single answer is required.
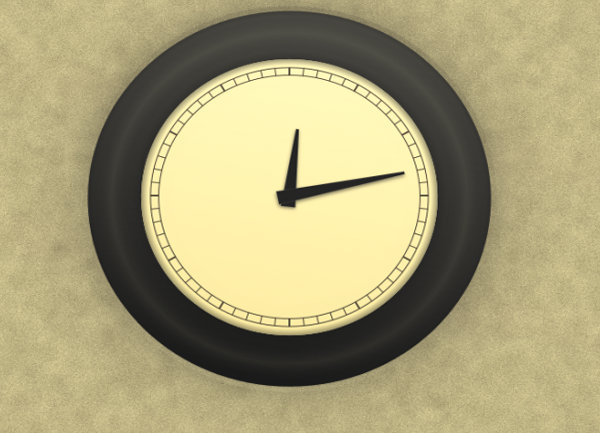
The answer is 12:13
